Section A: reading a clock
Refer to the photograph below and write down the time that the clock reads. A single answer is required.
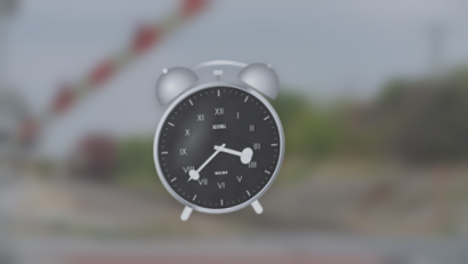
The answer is 3:38
